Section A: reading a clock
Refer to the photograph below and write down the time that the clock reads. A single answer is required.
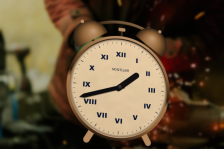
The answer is 1:42
